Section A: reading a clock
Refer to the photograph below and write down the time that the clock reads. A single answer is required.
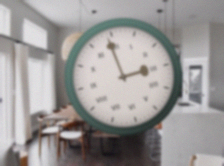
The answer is 2:59
